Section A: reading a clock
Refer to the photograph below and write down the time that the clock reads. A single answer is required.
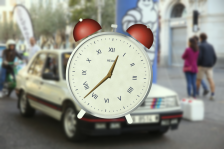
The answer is 12:37
